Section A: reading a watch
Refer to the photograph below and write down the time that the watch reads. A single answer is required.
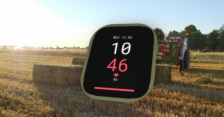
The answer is 10:46
